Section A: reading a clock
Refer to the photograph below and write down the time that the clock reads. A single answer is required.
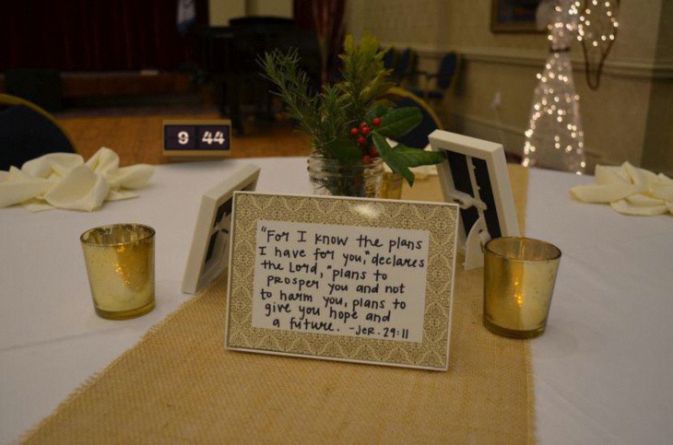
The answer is 9:44
